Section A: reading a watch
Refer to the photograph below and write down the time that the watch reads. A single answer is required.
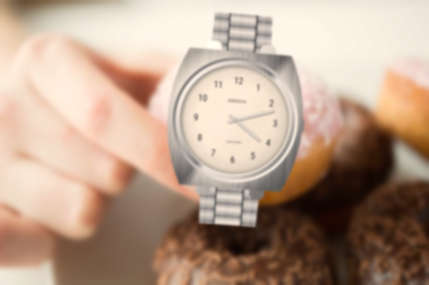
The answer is 4:12
